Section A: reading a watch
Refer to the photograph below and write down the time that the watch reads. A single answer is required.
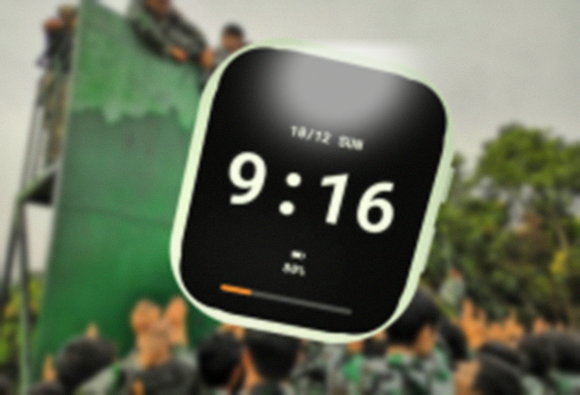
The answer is 9:16
